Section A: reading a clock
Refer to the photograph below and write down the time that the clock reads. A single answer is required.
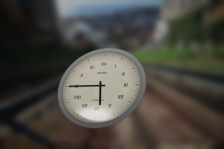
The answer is 5:45
